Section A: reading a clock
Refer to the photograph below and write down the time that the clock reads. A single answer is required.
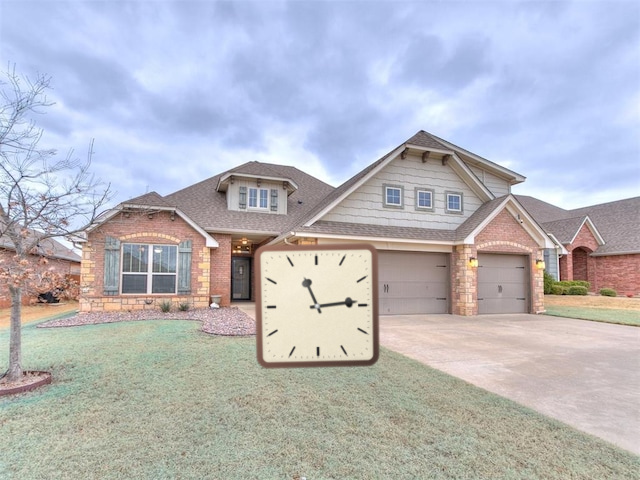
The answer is 11:14
